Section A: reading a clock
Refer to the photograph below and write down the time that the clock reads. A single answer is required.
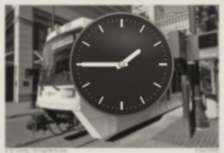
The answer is 1:45
